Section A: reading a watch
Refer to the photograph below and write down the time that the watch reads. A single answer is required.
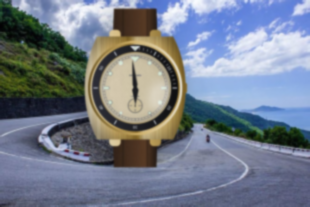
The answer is 5:59
